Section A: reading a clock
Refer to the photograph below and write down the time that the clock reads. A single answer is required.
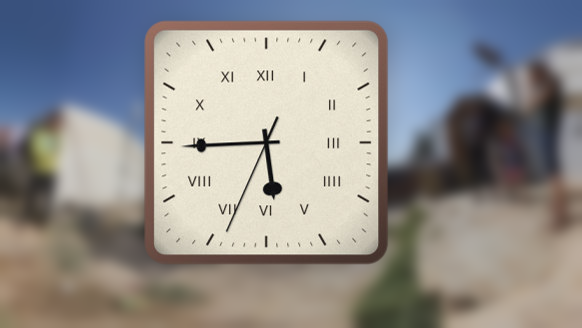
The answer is 5:44:34
